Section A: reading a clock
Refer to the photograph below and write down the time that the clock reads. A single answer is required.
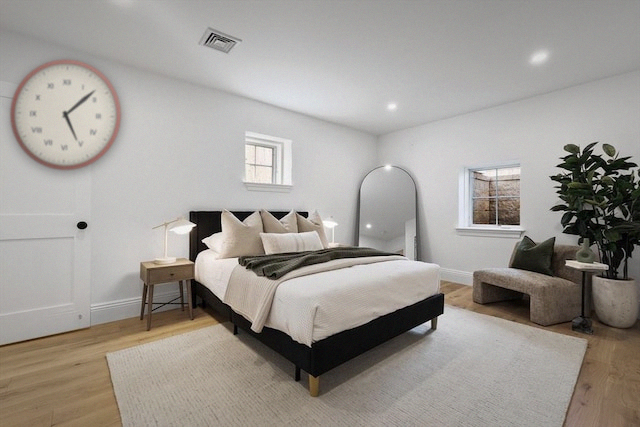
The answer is 5:08
